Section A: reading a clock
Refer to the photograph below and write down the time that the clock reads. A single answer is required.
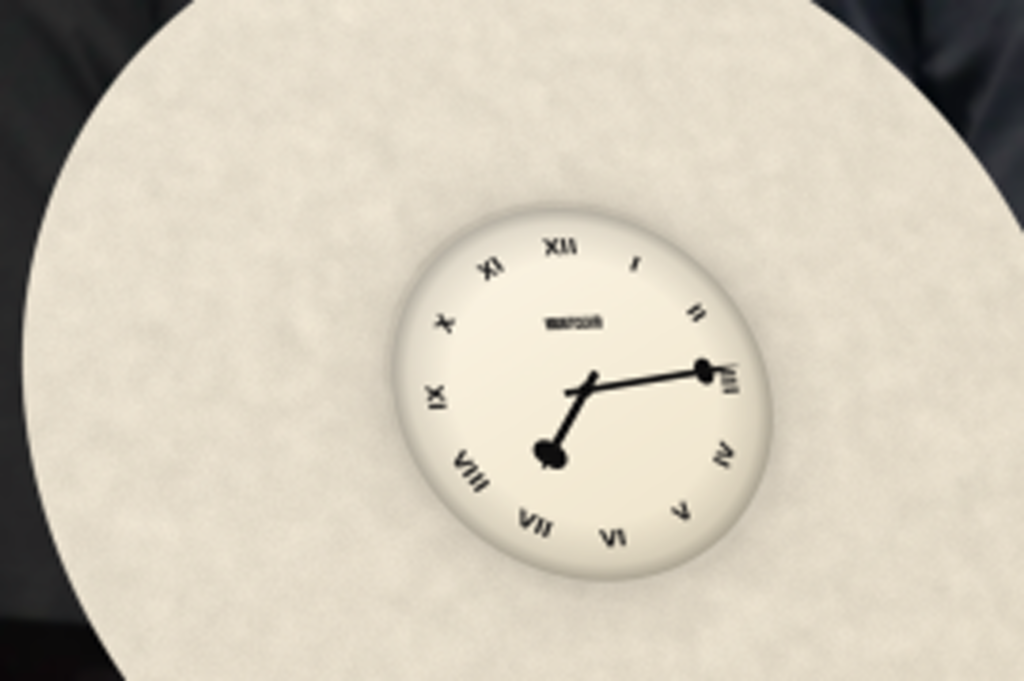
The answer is 7:14
